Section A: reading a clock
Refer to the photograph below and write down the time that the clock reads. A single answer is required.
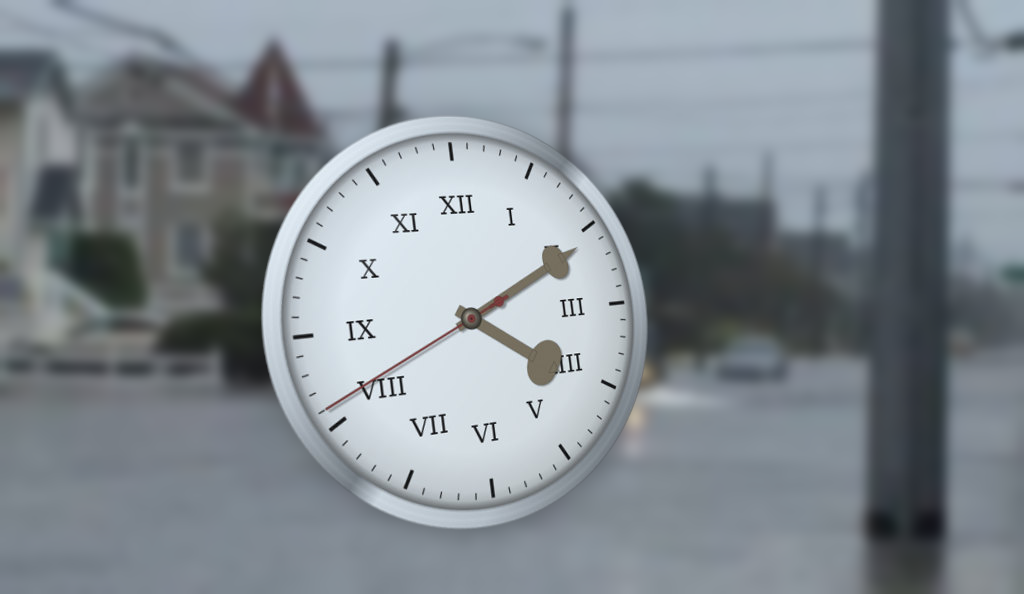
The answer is 4:10:41
